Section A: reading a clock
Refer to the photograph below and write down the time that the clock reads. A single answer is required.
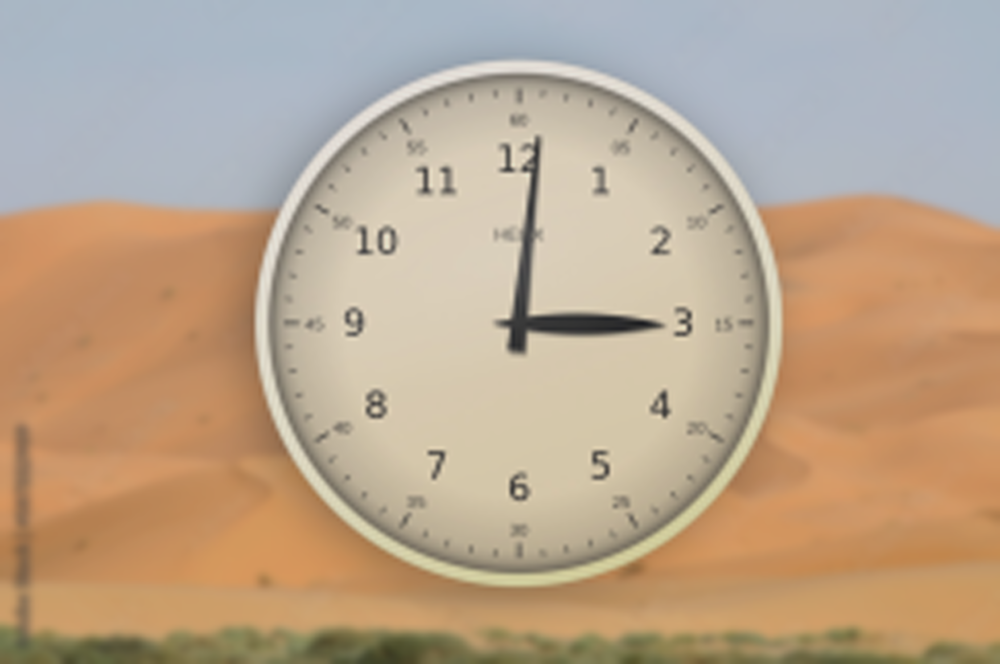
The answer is 3:01
